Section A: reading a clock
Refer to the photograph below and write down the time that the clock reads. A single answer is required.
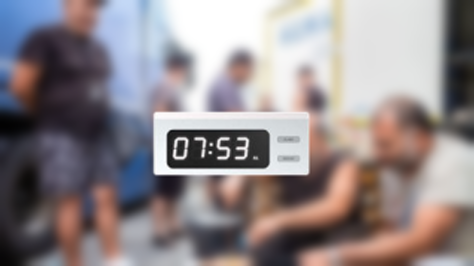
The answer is 7:53
